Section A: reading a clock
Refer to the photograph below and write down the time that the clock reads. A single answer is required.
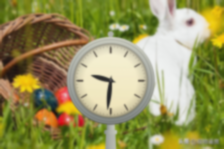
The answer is 9:31
